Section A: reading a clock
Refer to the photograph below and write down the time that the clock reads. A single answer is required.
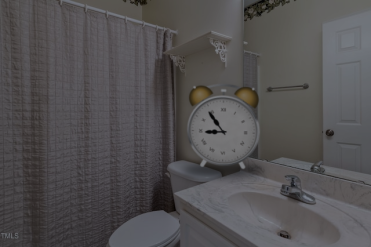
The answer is 8:54
